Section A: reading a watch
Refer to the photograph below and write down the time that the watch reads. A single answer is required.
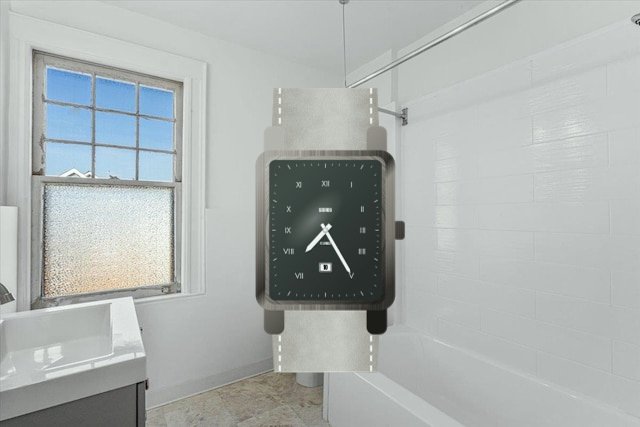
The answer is 7:25
